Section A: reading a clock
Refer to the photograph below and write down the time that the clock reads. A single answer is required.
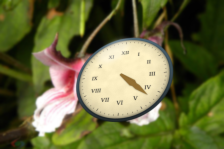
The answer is 4:22
